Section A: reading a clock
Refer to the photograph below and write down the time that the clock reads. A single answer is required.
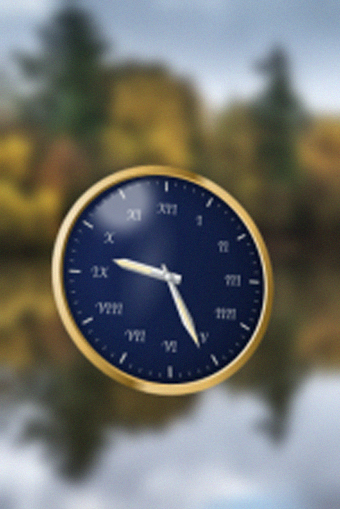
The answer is 9:26
